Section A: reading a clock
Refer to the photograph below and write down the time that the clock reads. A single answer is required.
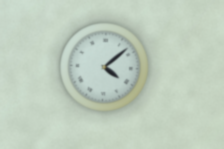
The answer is 4:08
